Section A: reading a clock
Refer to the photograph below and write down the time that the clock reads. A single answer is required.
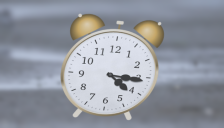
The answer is 4:16
